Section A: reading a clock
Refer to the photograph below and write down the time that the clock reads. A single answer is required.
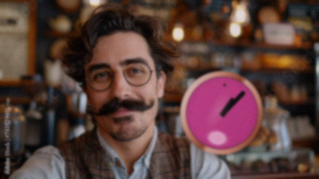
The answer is 1:07
